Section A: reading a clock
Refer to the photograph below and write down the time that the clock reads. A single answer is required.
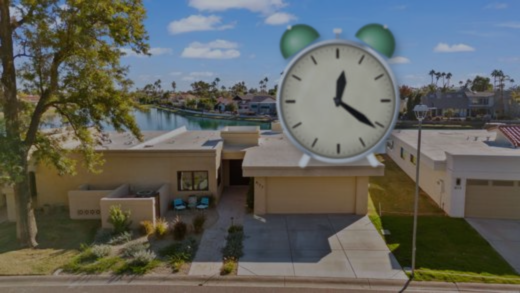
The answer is 12:21
